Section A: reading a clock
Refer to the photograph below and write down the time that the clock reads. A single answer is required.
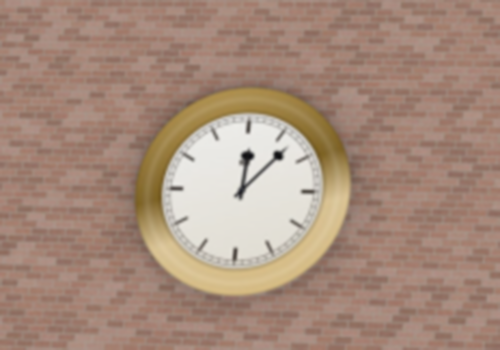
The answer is 12:07
